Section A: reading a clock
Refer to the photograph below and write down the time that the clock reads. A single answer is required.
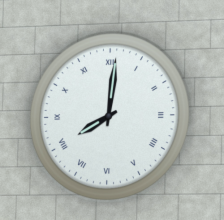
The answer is 8:01
